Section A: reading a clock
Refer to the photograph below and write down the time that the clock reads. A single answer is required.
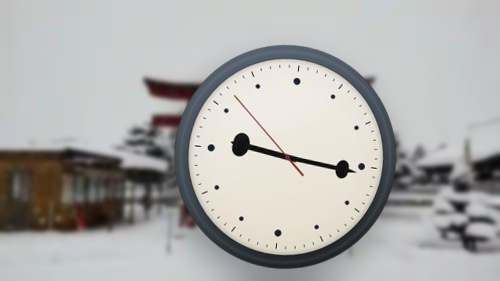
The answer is 9:15:52
